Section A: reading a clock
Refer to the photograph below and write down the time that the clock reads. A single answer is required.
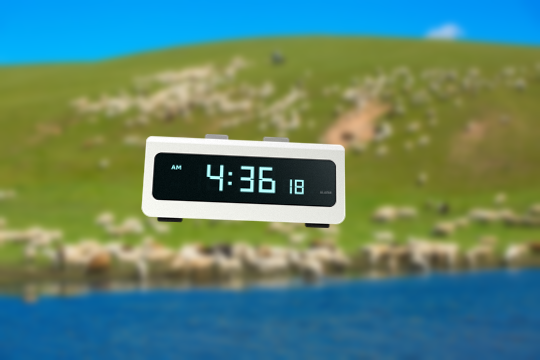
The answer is 4:36:18
